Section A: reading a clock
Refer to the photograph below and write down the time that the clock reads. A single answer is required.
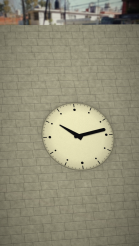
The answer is 10:13
